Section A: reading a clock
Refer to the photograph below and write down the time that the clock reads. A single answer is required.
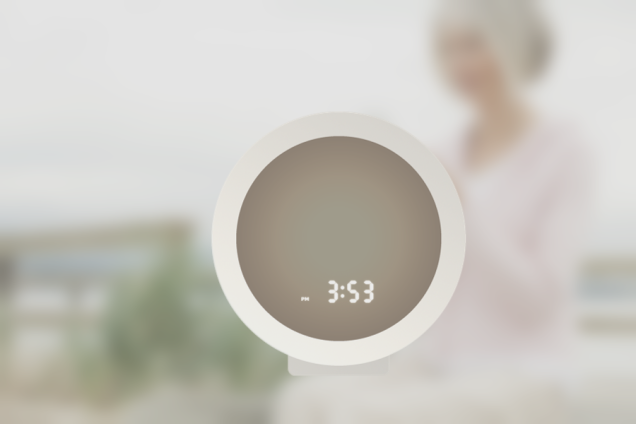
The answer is 3:53
